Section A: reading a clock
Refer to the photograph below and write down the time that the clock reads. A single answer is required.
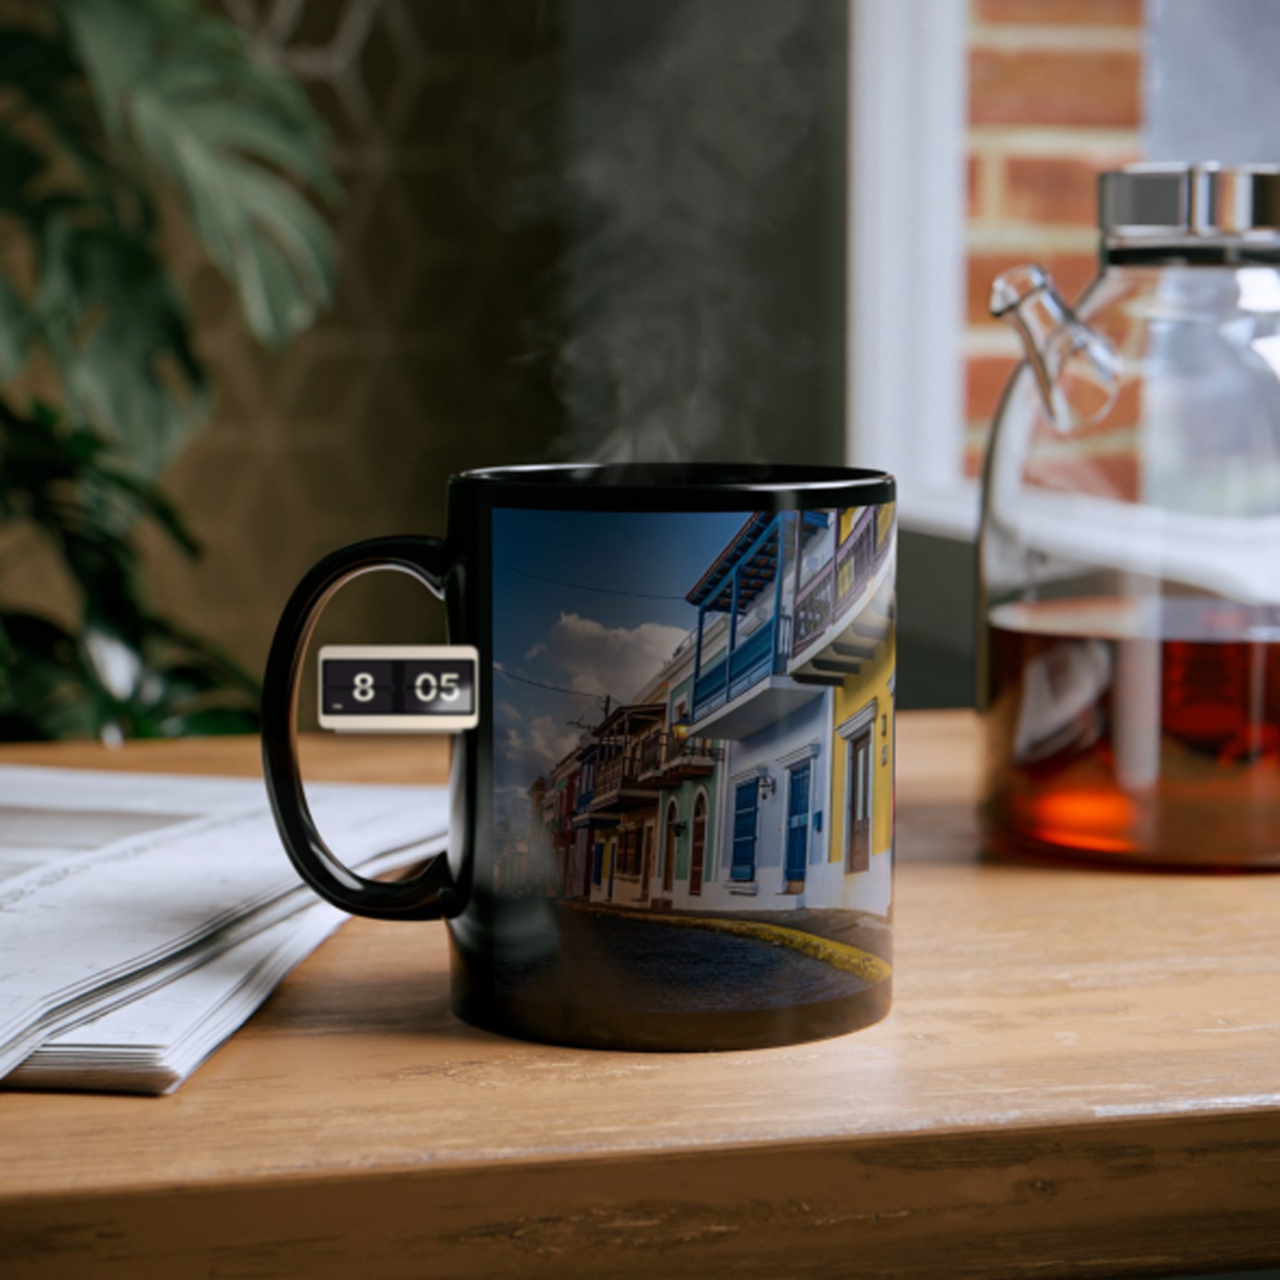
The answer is 8:05
